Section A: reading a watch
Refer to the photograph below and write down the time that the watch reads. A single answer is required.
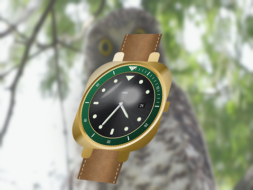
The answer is 4:35
